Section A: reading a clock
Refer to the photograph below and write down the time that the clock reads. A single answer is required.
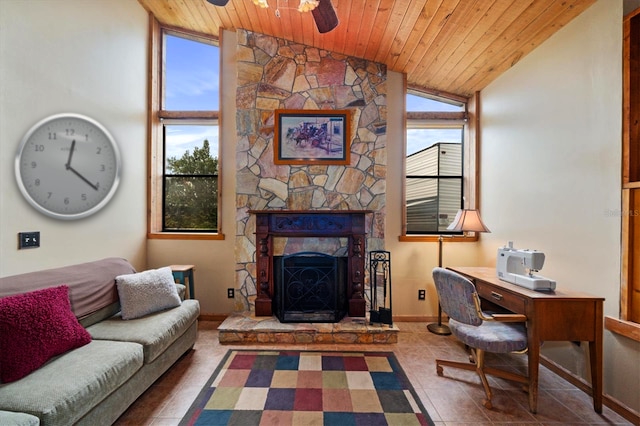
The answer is 12:21
